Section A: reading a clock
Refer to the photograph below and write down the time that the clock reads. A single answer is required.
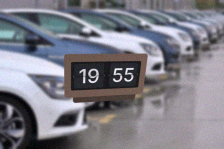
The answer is 19:55
